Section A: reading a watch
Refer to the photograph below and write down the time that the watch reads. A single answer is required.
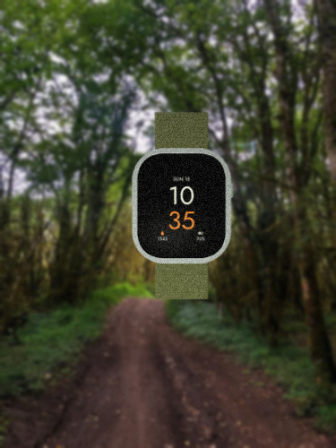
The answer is 10:35
